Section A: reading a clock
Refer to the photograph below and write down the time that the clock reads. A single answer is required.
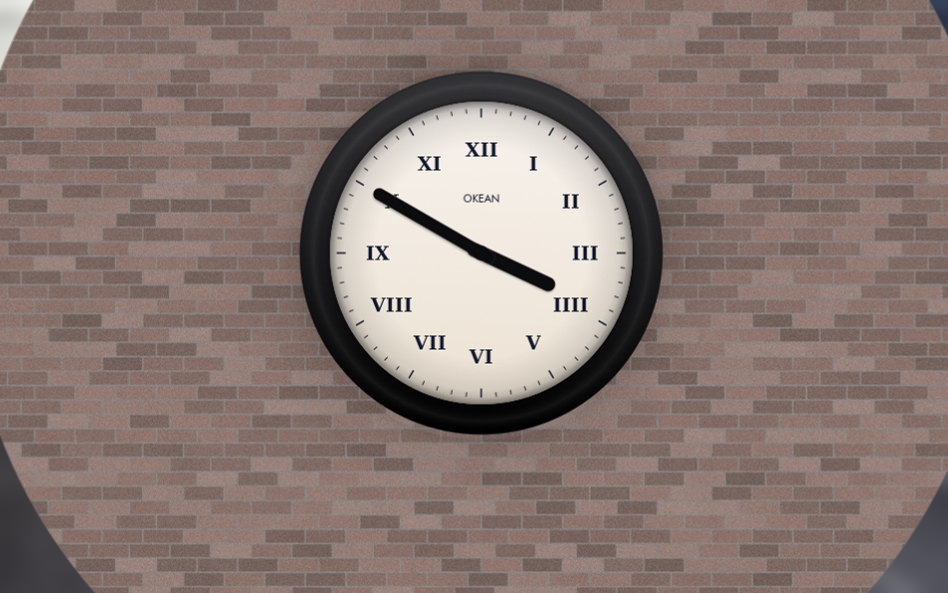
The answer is 3:50
